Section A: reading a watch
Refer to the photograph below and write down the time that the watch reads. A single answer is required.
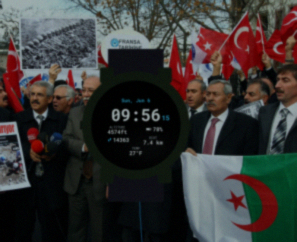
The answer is 9:56
